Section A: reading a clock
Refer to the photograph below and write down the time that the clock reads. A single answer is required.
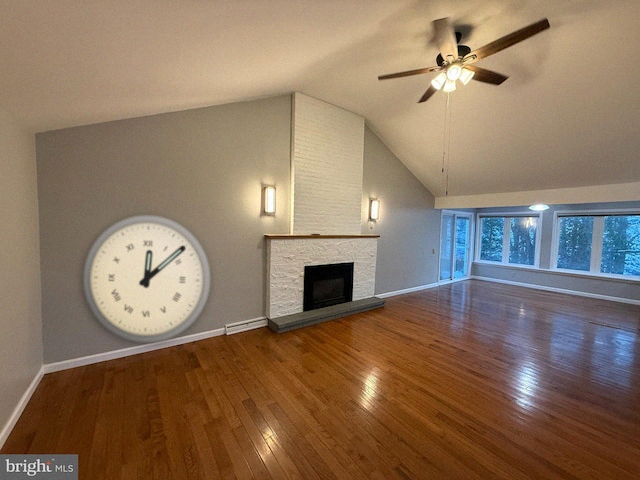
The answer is 12:08
